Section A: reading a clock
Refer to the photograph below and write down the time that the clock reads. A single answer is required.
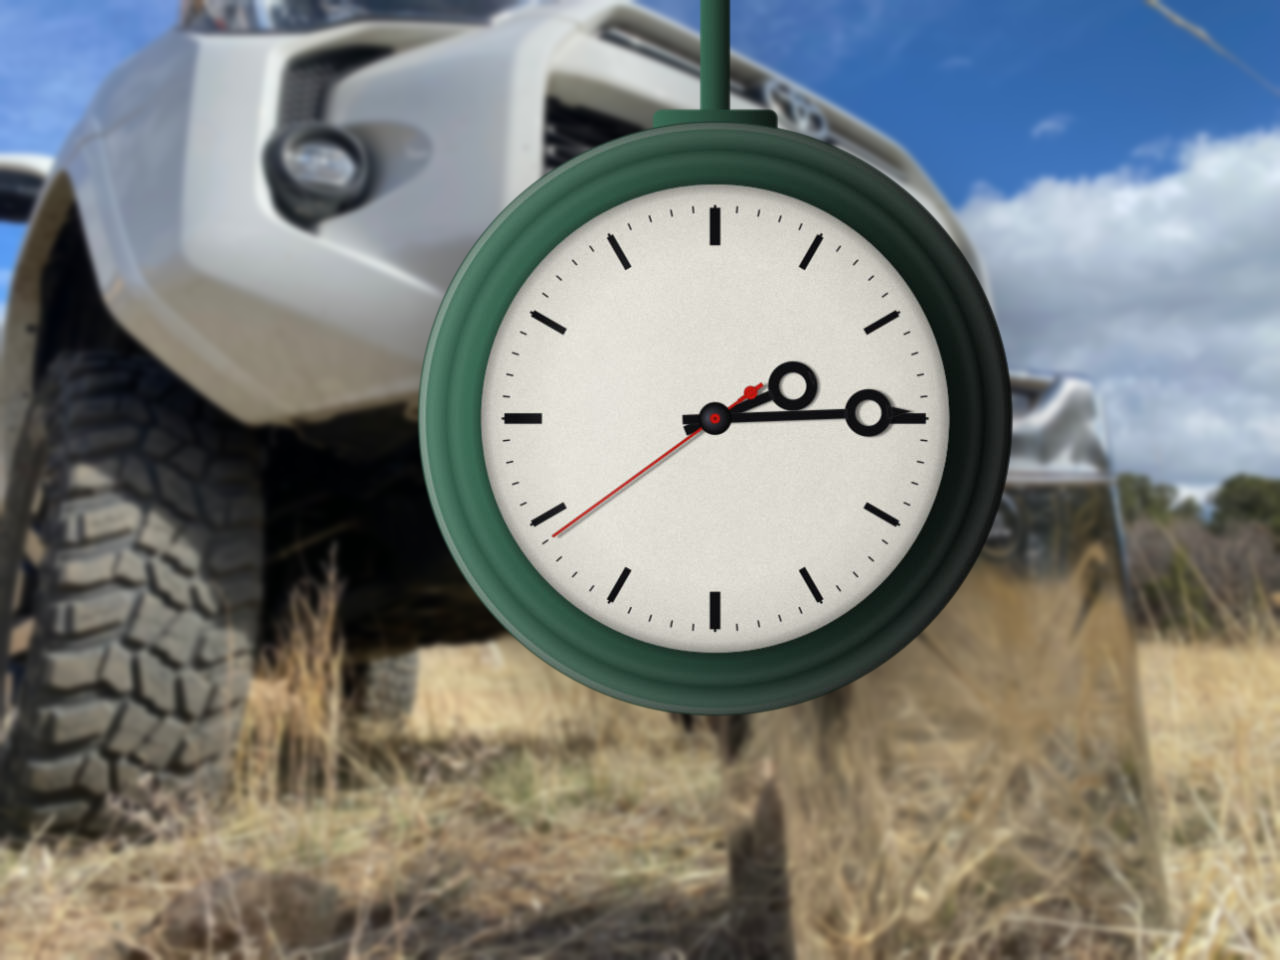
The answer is 2:14:39
